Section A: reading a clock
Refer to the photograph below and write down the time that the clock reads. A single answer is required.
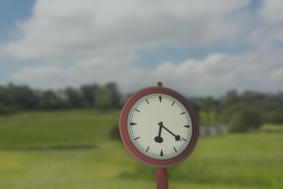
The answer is 6:21
